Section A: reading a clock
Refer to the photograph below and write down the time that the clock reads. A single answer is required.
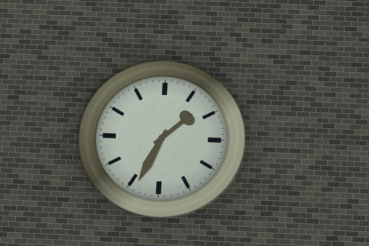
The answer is 1:34
